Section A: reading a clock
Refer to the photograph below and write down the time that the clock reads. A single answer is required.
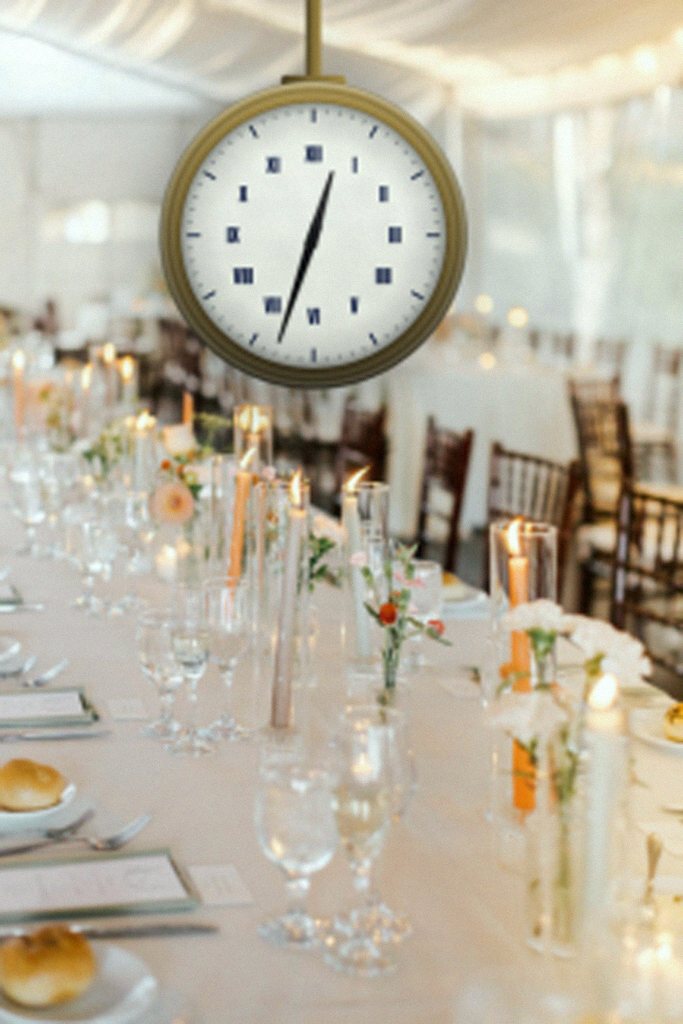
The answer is 12:33
